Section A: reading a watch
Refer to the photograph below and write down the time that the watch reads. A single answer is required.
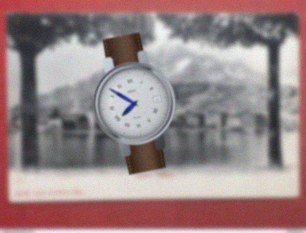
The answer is 7:52
